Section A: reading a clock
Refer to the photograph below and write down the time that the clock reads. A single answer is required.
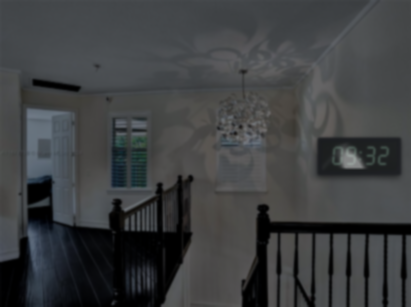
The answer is 9:32
